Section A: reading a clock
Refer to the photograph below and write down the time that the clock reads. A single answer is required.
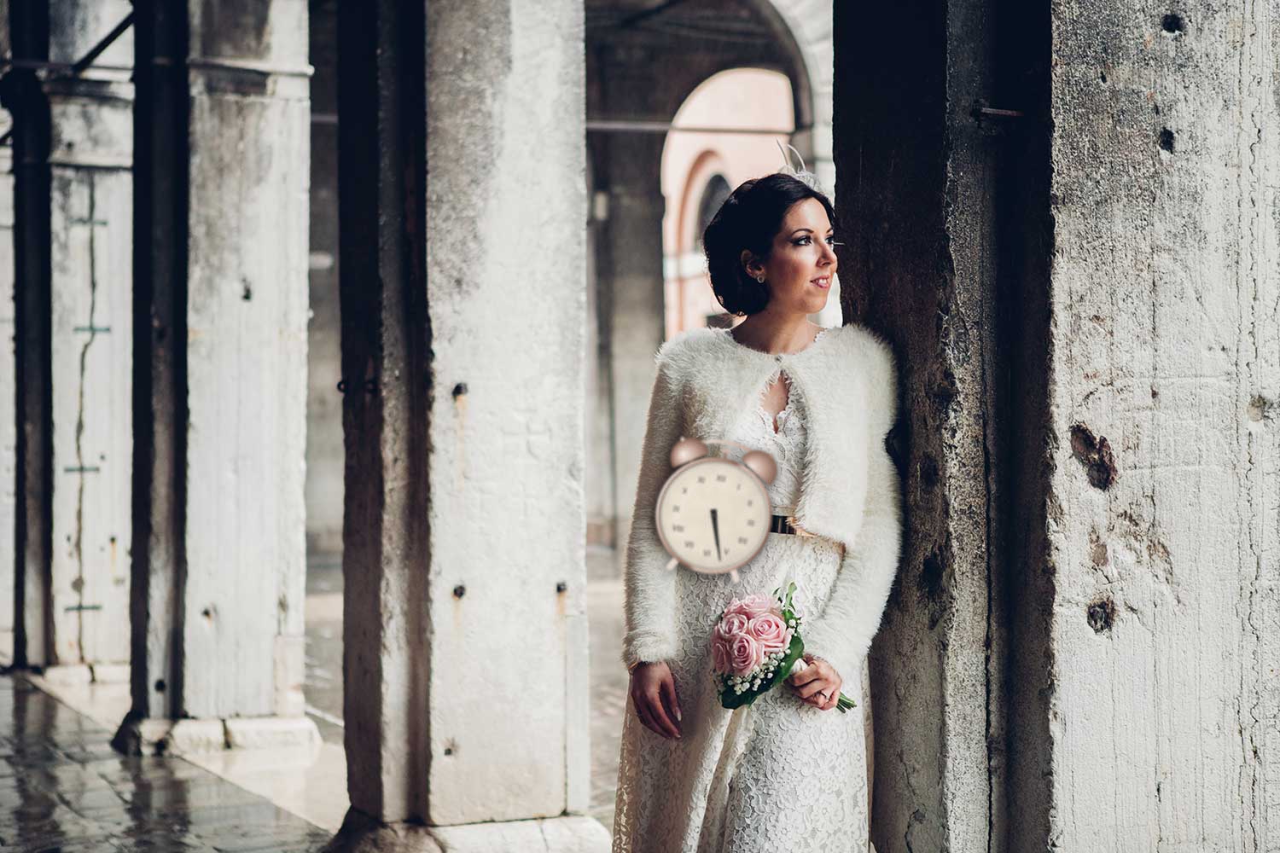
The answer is 5:27
